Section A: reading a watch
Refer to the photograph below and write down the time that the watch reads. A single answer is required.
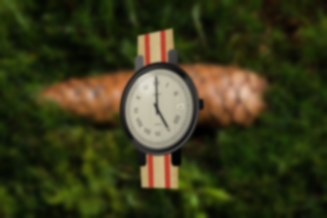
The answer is 5:00
